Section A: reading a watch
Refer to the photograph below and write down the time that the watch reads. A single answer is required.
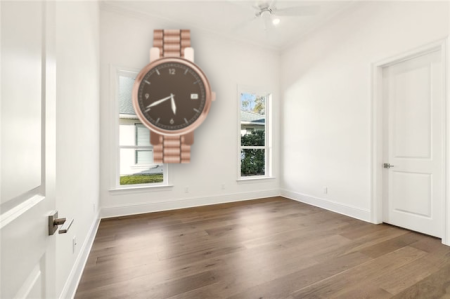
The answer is 5:41
